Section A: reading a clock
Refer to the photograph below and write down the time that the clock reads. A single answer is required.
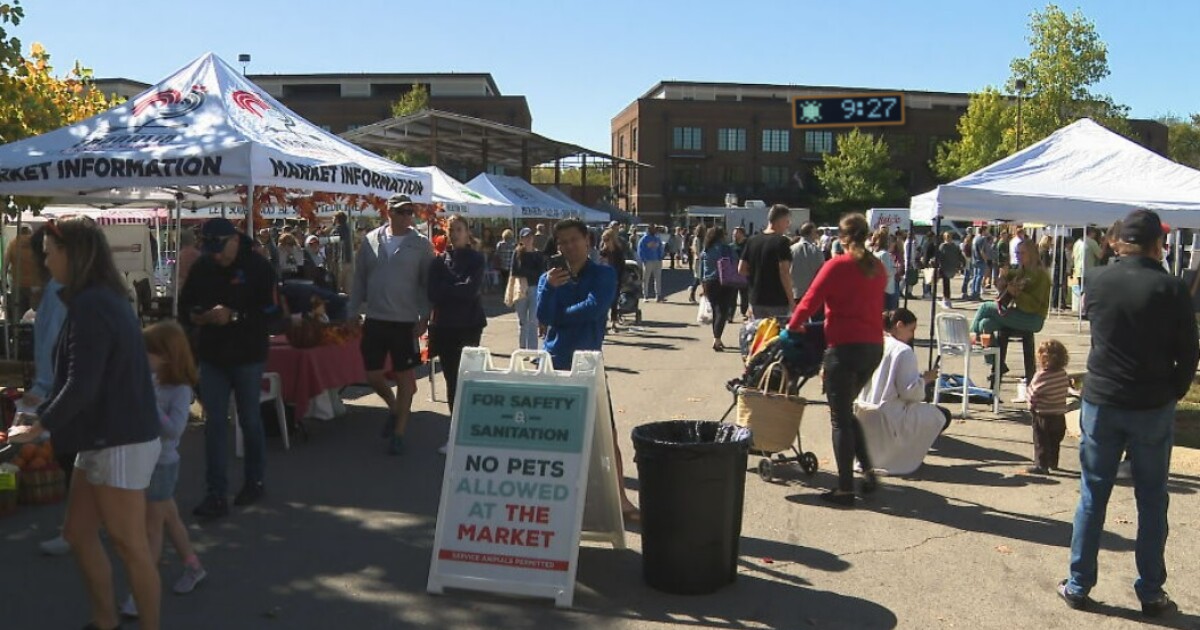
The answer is 9:27
